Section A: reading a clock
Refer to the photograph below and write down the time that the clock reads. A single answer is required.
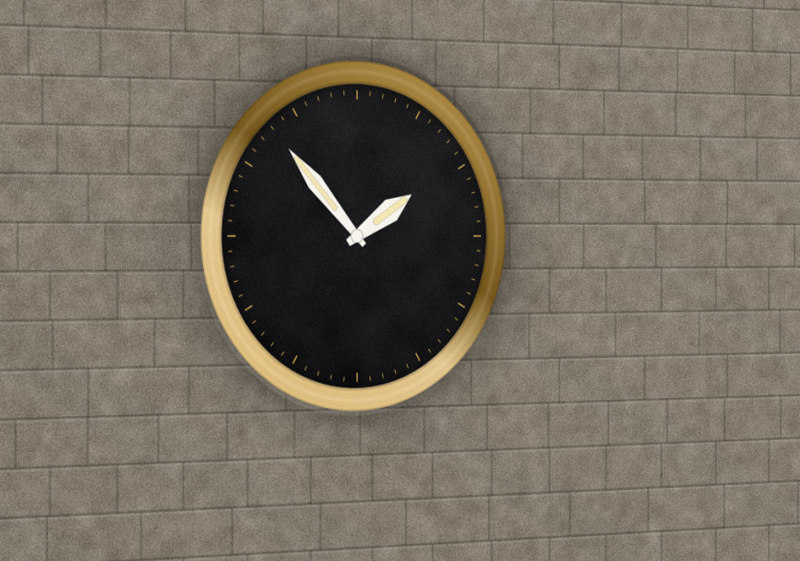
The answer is 1:53
